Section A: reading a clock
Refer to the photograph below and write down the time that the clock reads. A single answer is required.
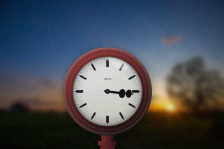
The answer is 3:16
